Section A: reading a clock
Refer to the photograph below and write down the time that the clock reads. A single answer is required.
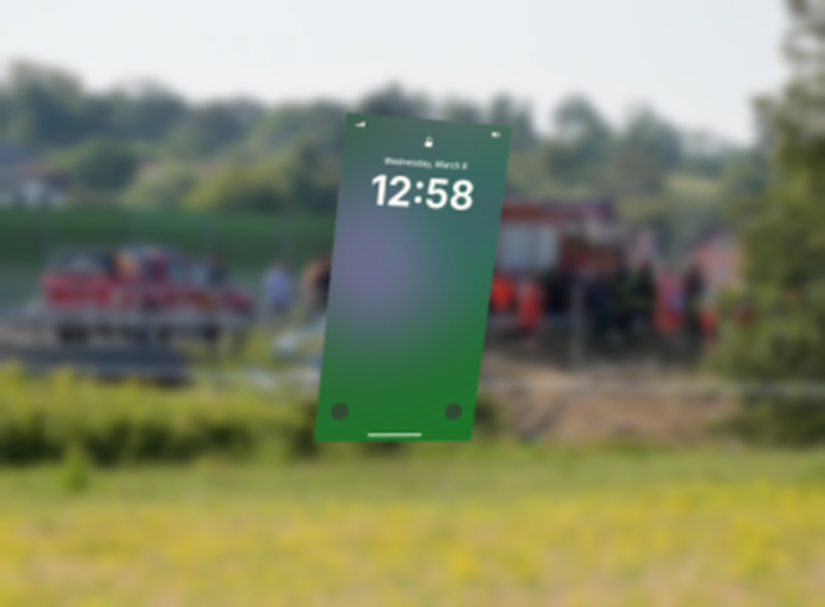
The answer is 12:58
